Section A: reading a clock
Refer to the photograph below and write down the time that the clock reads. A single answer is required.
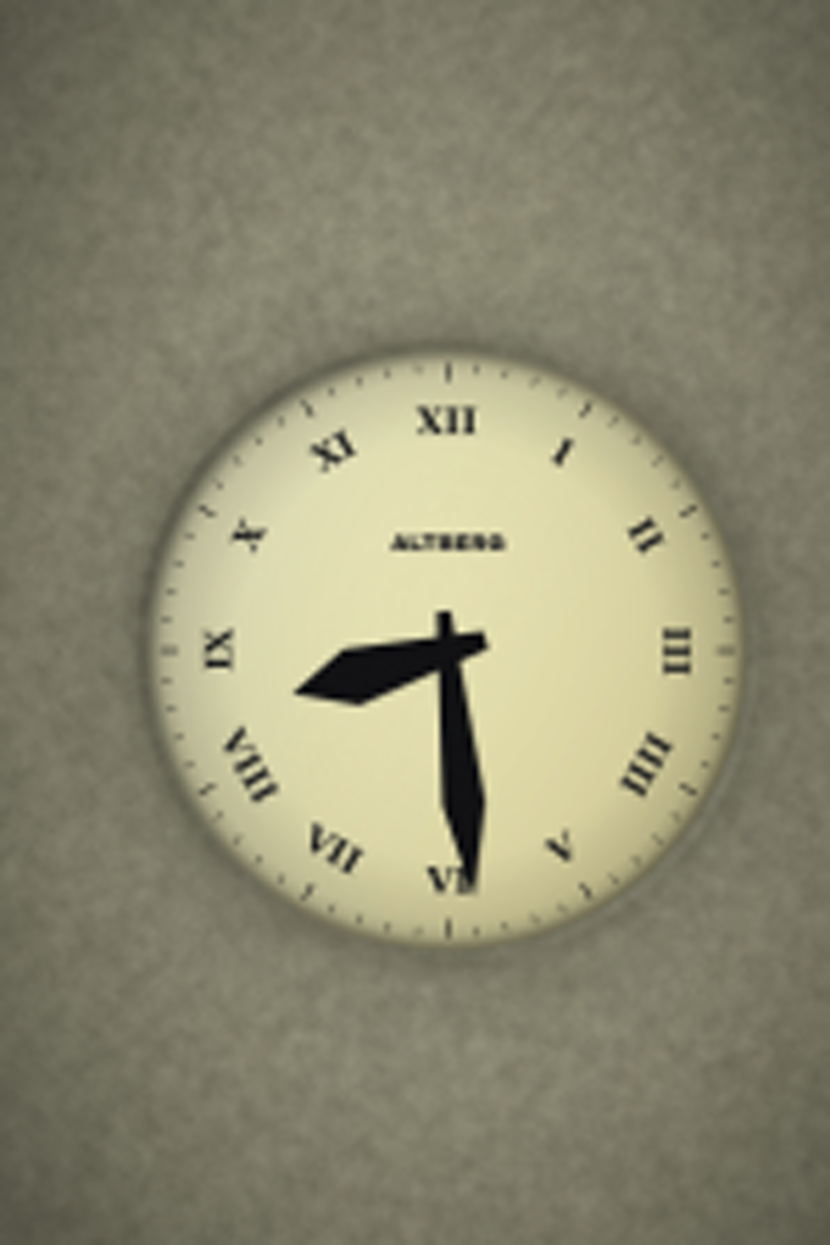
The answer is 8:29
